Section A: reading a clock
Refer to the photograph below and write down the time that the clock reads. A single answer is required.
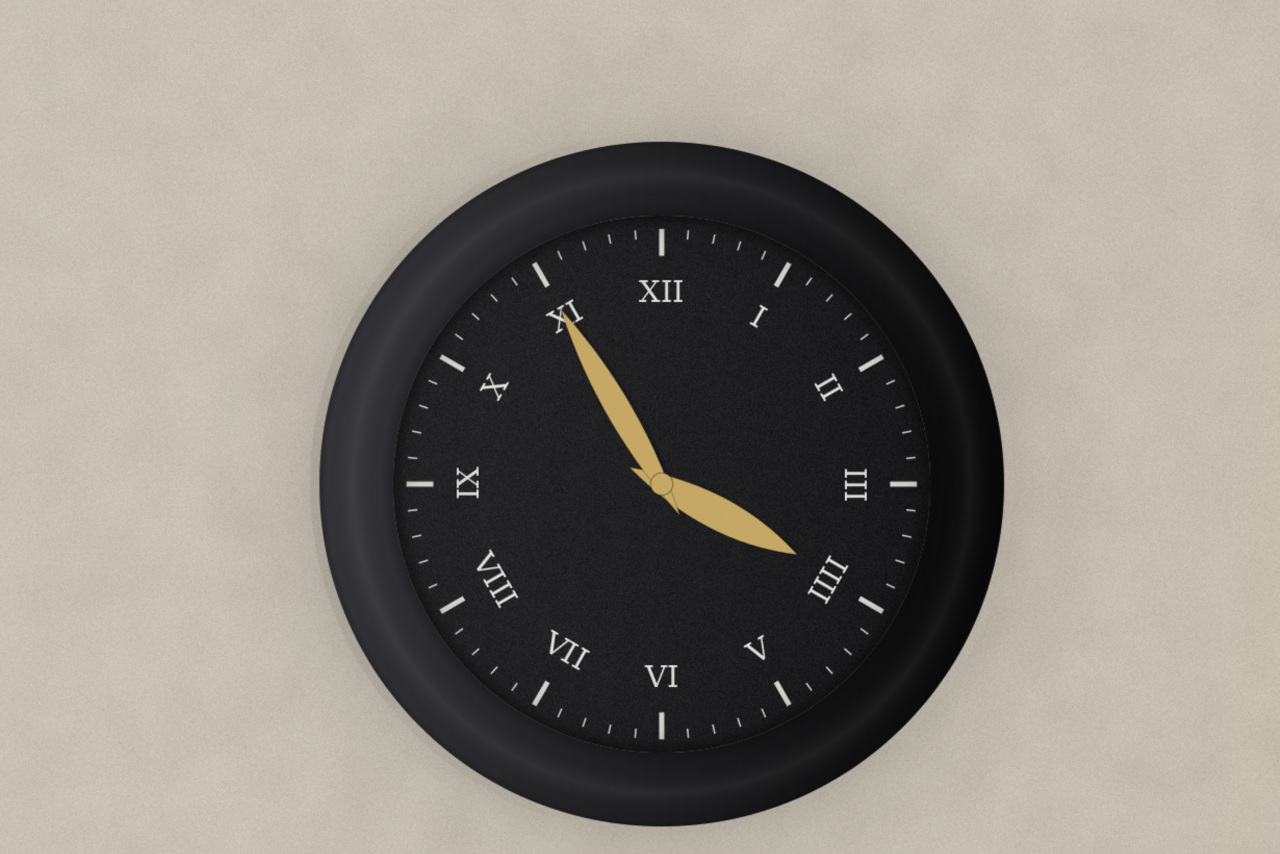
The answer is 3:55
